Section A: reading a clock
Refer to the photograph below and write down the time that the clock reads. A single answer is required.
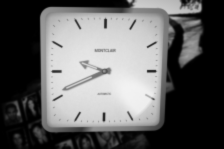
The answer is 9:41
